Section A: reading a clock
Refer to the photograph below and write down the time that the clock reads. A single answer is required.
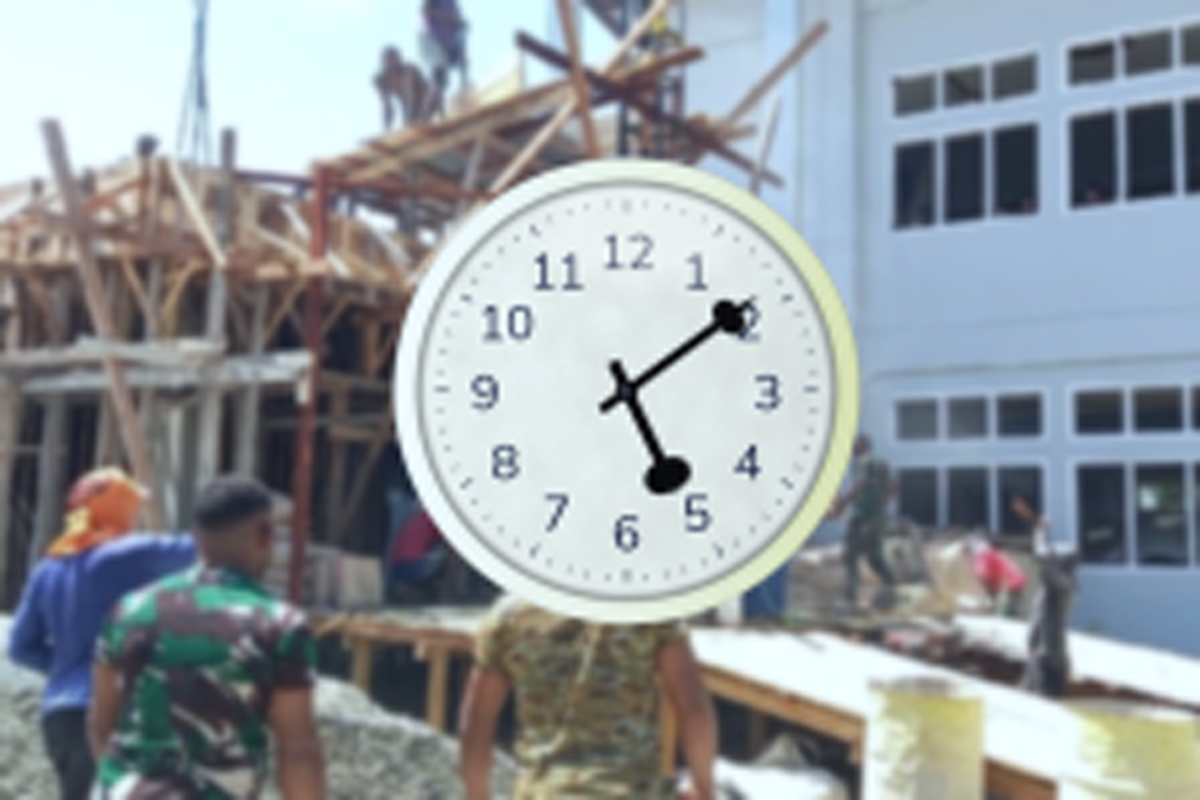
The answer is 5:09
